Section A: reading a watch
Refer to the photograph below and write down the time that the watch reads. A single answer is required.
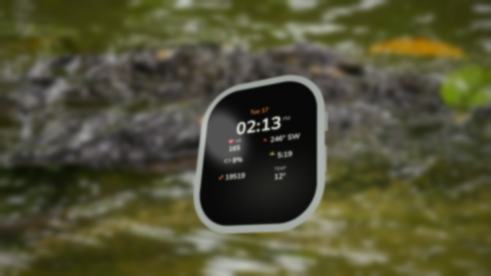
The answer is 2:13
